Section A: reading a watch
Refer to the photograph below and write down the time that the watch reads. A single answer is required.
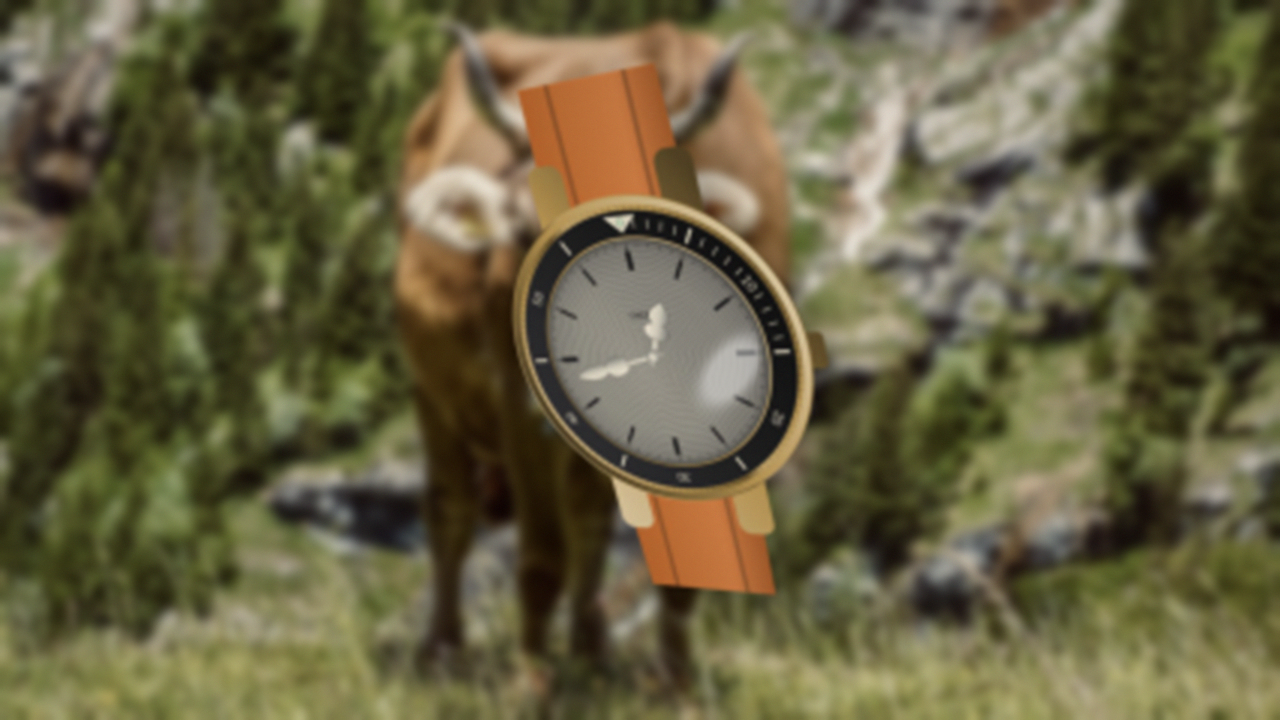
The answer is 12:43
